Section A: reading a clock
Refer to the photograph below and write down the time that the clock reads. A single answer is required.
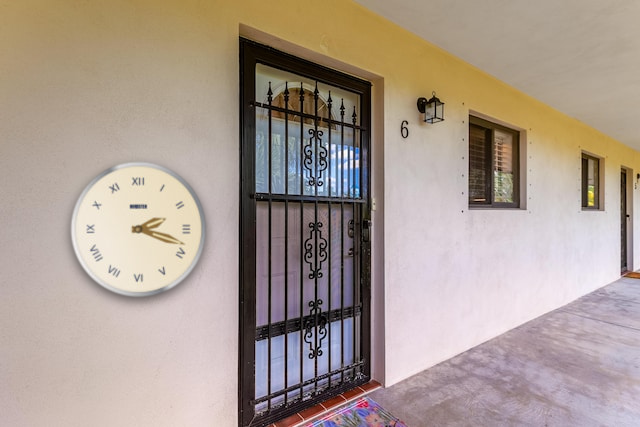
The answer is 2:18
